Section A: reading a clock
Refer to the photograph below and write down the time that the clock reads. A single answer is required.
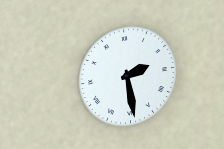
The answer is 2:29
